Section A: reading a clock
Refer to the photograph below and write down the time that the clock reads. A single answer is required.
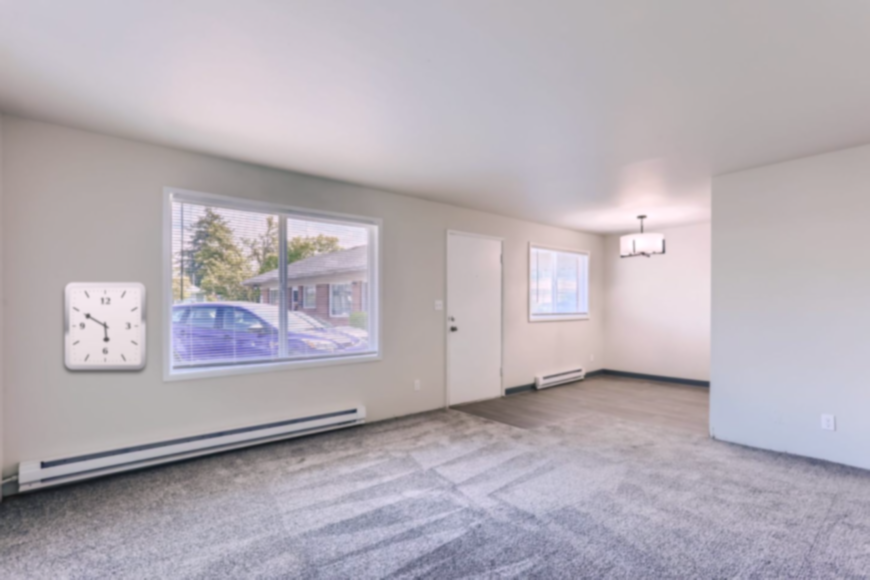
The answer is 5:50
